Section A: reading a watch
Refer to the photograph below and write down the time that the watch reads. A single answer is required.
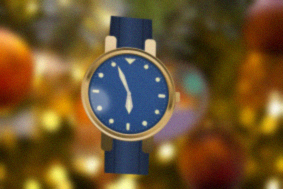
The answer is 5:56
